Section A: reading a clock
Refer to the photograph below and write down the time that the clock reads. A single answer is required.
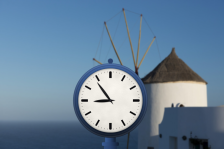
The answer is 8:54
